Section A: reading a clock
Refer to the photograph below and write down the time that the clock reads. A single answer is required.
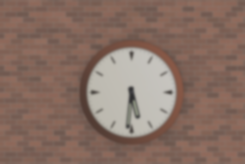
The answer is 5:31
